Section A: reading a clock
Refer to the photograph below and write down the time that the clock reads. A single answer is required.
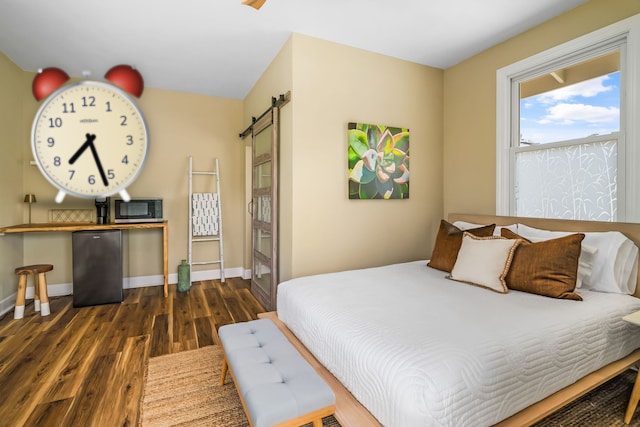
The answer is 7:27
